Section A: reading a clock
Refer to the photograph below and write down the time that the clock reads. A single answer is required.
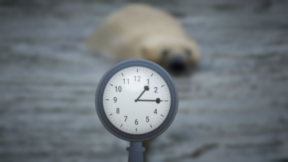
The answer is 1:15
